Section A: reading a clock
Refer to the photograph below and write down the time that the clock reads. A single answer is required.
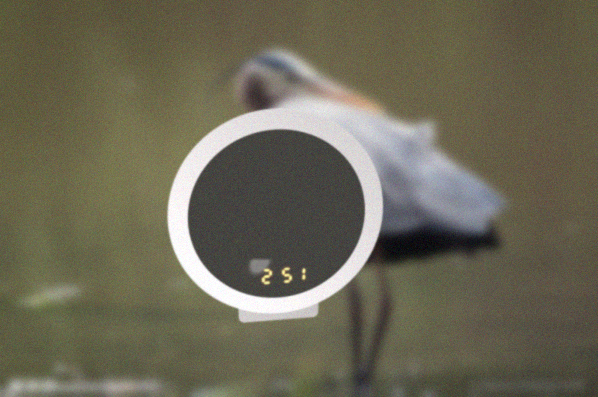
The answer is 2:51
